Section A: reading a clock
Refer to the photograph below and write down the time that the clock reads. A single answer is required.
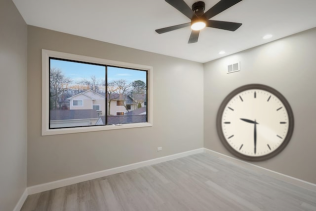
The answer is 9:30
